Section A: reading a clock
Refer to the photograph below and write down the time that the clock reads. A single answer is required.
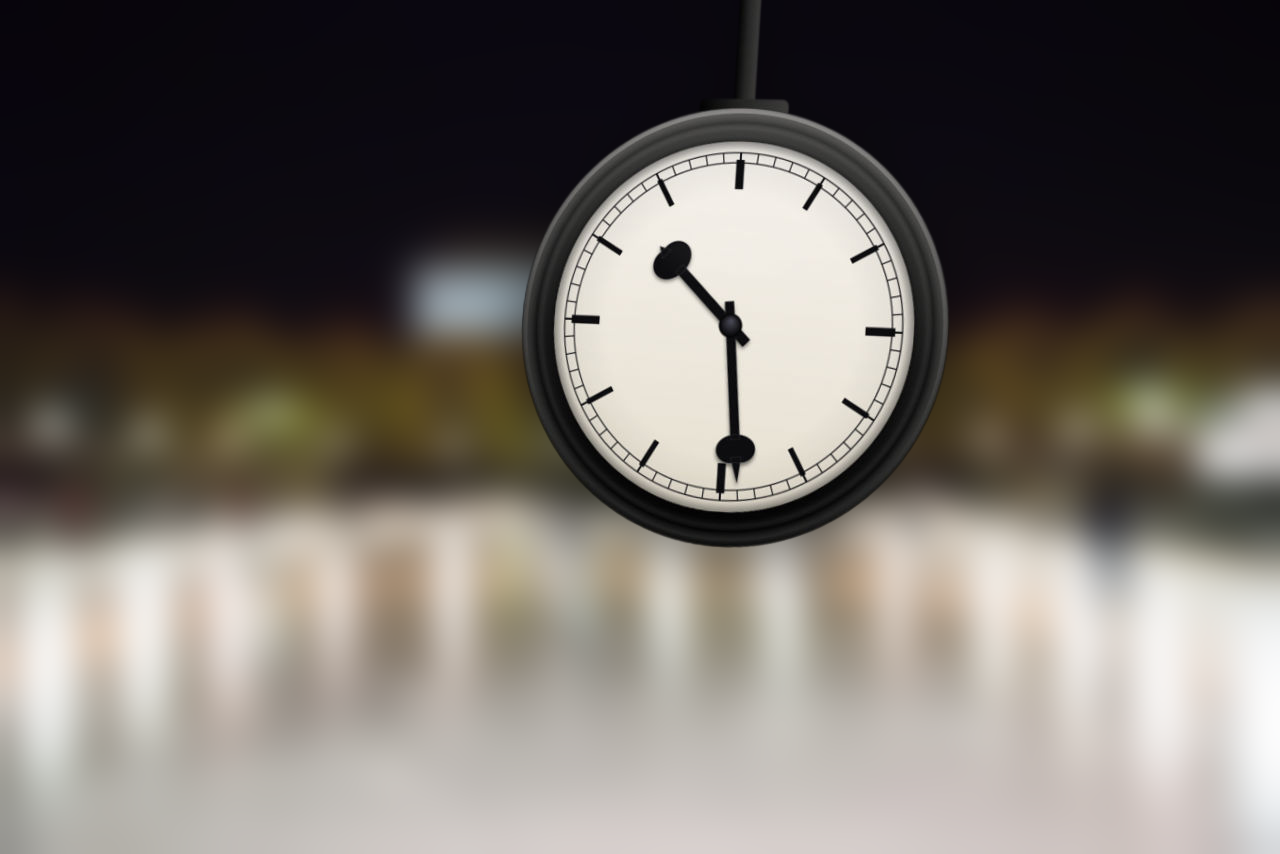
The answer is 10:29
